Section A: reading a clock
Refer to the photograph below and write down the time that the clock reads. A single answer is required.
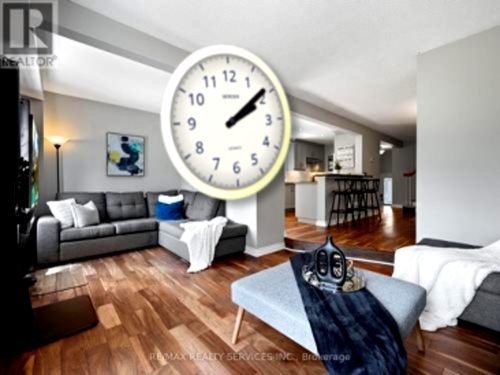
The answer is 2:09
